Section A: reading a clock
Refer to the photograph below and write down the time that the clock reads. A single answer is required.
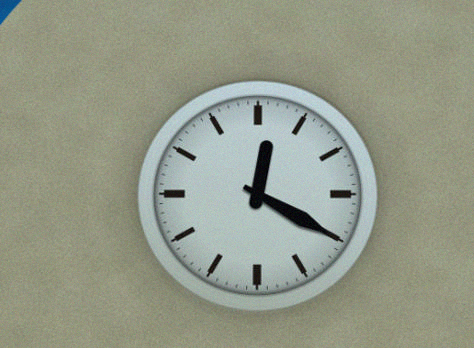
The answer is 12:20
